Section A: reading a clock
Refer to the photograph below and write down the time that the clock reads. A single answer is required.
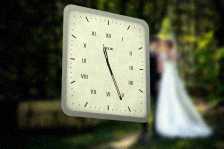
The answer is 11:26
